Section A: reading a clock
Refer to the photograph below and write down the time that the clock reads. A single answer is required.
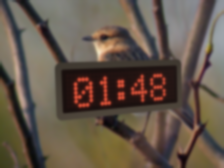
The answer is 1:48
